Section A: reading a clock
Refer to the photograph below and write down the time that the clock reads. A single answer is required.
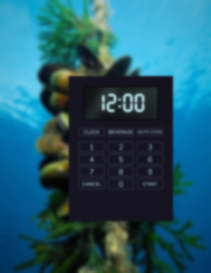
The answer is 12:00
